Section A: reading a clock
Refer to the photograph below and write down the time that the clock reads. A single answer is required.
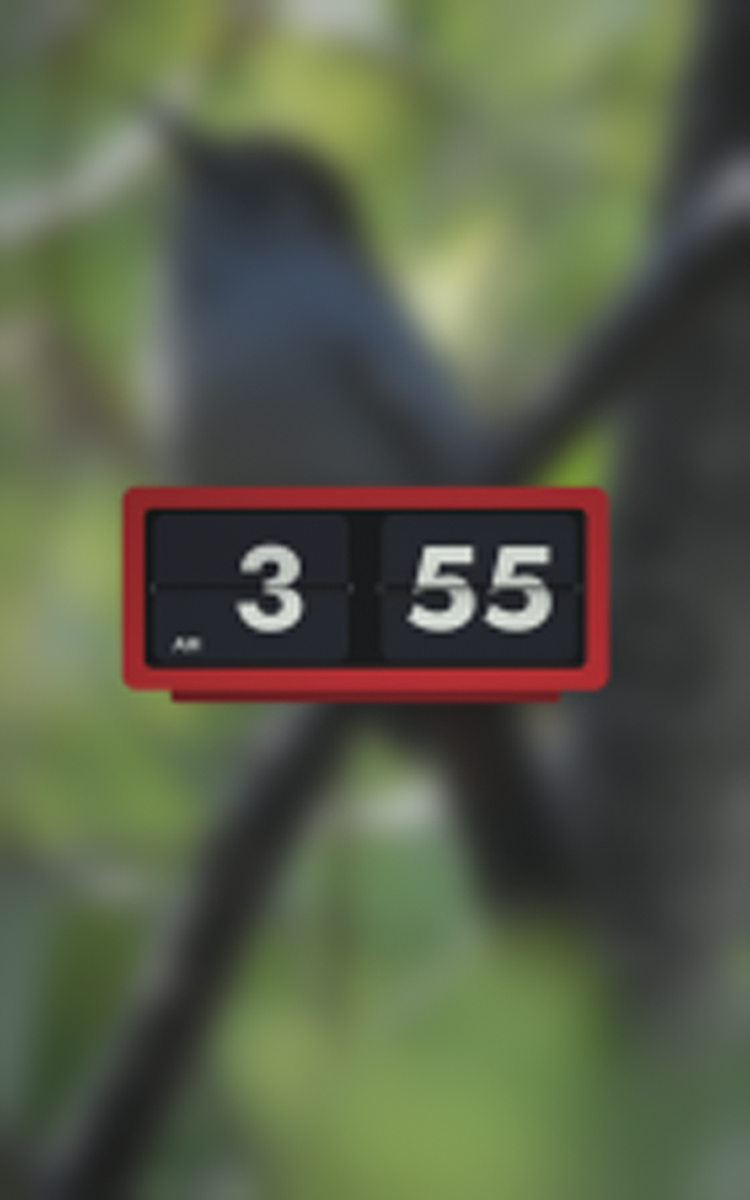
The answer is 3:55
